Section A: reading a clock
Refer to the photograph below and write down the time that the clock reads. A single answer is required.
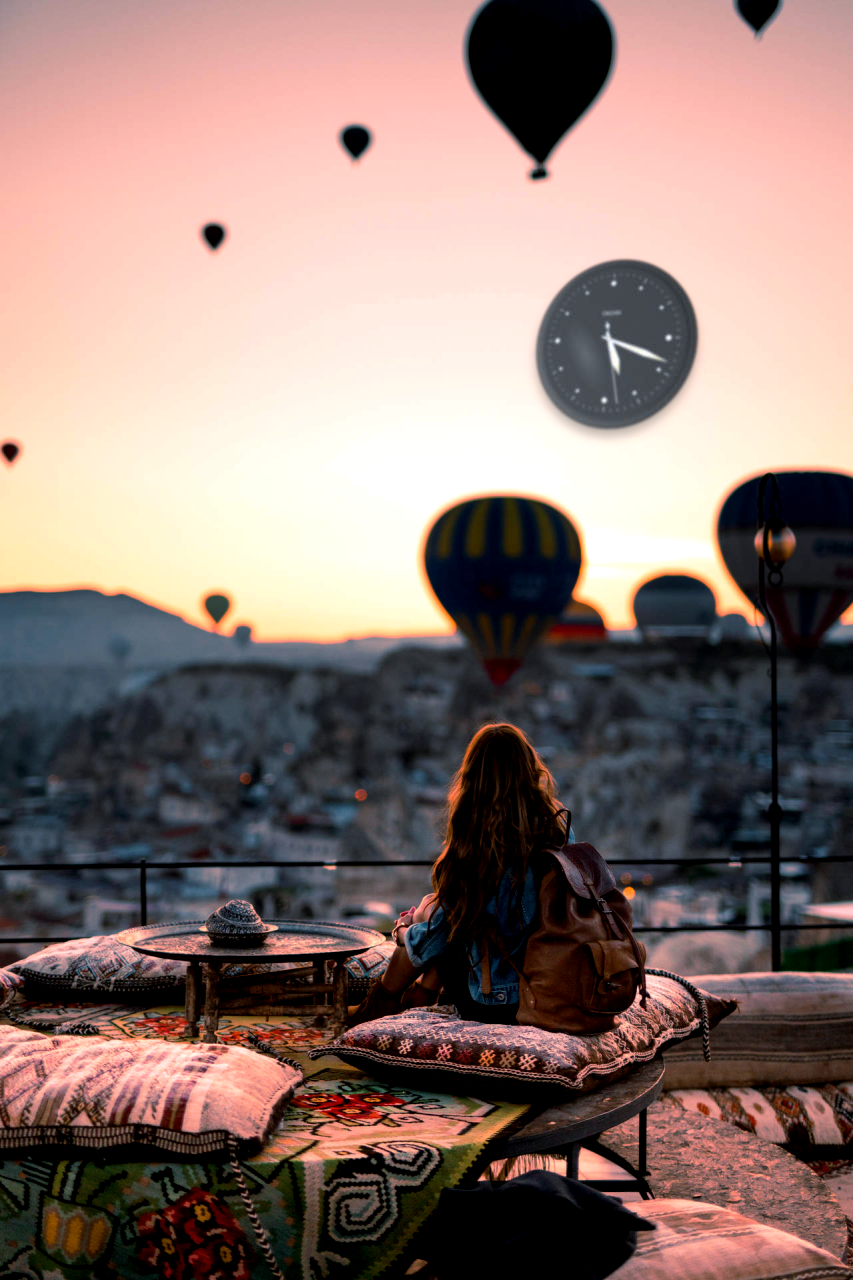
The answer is 5:18:28
